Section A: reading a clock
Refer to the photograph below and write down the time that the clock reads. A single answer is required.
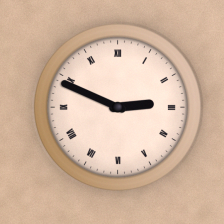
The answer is 2:49
